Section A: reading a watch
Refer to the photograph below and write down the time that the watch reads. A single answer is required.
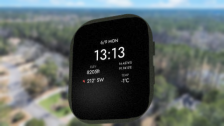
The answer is 13:13
